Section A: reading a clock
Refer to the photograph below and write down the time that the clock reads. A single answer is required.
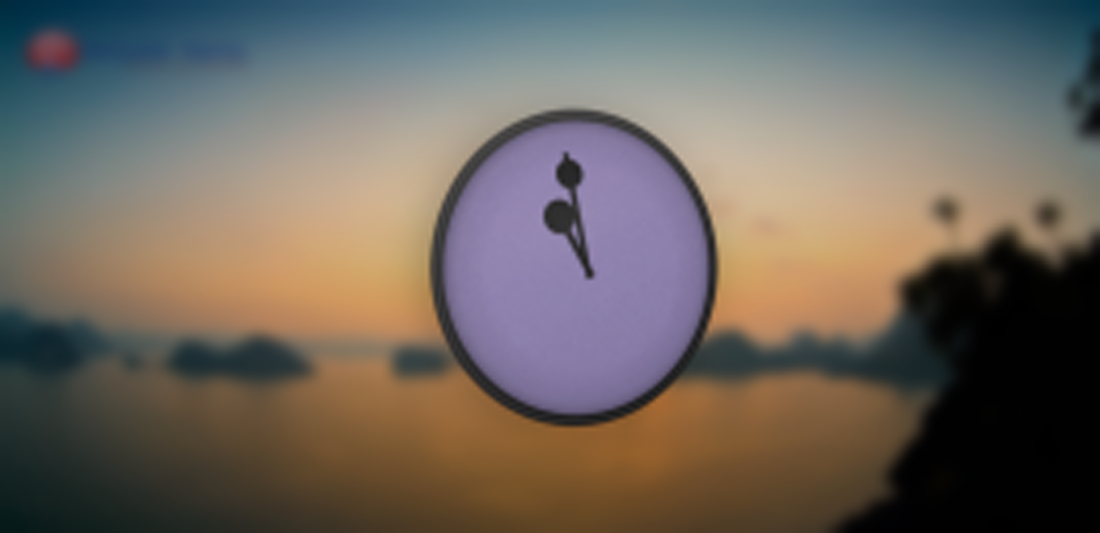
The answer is 10:58
